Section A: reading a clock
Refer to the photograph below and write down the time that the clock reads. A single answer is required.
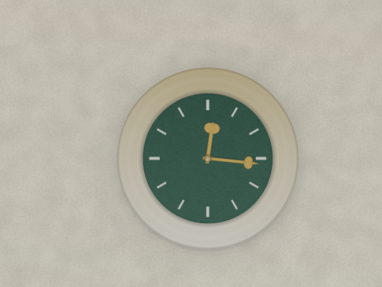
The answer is 12:16
